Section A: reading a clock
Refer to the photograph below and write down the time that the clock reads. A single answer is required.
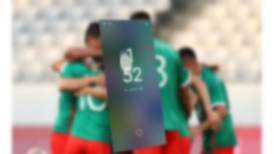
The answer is 1:52
